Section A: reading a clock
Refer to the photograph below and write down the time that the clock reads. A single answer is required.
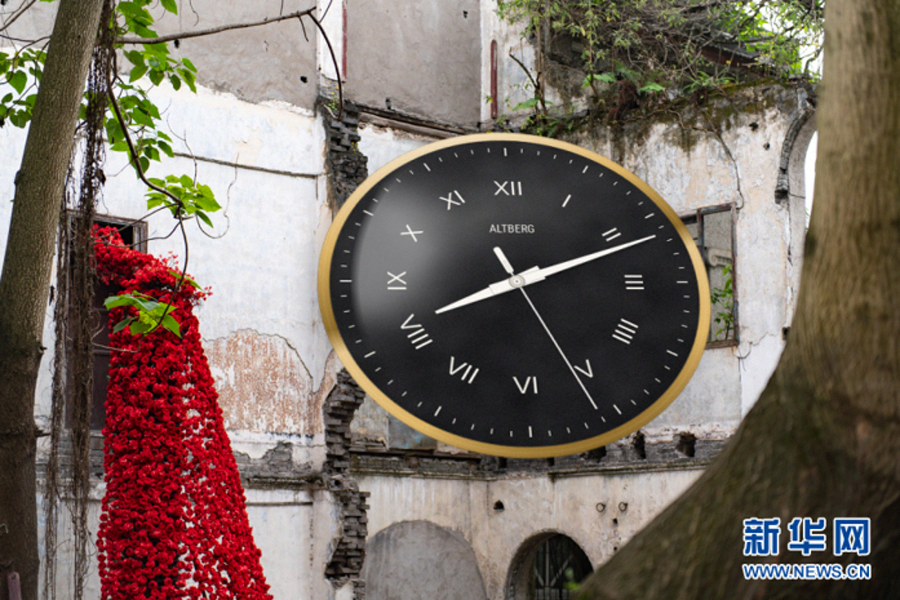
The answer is 8:11:26
